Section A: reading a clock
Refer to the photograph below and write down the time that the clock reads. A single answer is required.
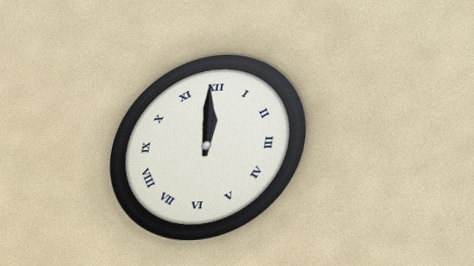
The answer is 11:59
